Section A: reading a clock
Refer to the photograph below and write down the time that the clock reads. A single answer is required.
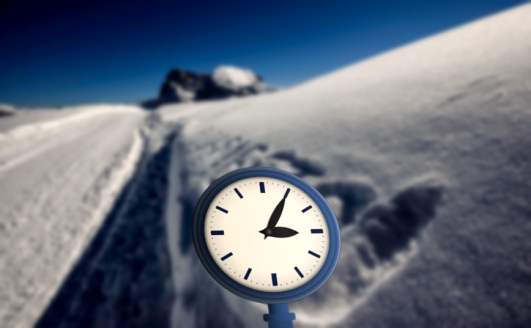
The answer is 3:05
